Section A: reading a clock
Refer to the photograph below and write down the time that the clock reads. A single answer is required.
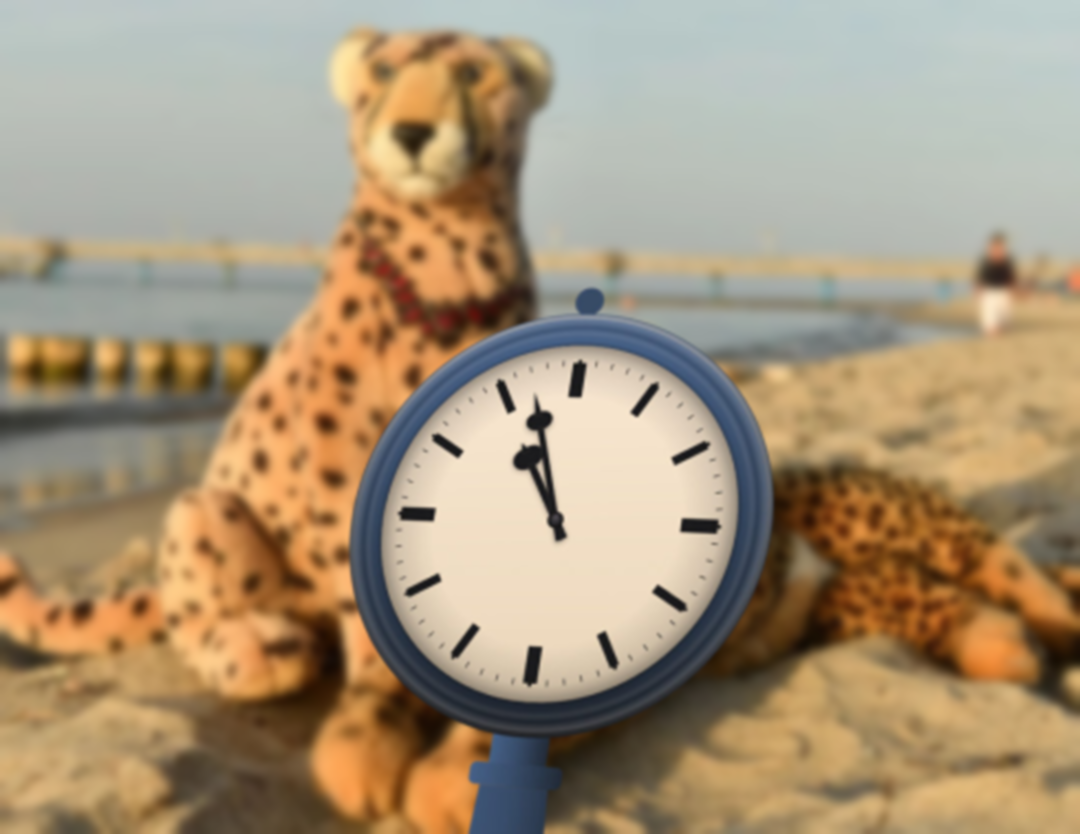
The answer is 10:57
